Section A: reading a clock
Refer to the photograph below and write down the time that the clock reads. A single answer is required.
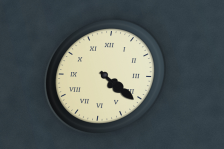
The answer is 4:21
